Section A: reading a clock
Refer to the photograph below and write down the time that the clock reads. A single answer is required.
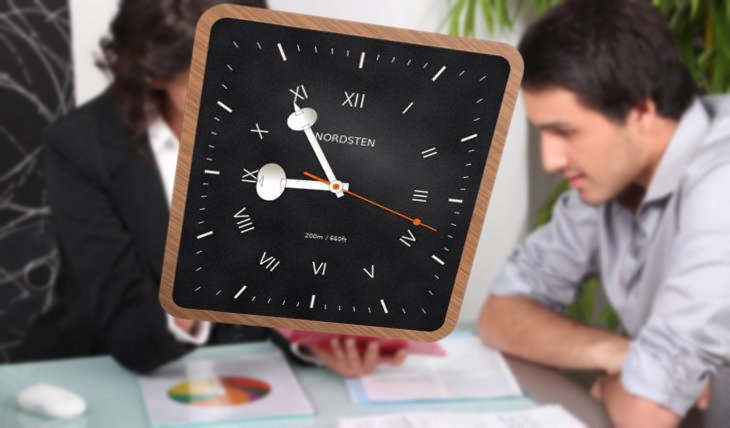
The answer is 8:54:18
